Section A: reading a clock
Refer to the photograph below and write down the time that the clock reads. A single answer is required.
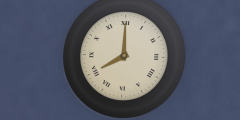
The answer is 8:00
